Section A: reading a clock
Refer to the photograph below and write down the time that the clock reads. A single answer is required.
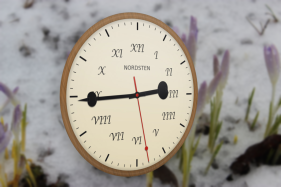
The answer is 2:44:28
